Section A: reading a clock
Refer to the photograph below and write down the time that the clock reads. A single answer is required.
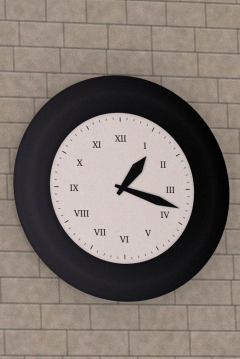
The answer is 1:18
